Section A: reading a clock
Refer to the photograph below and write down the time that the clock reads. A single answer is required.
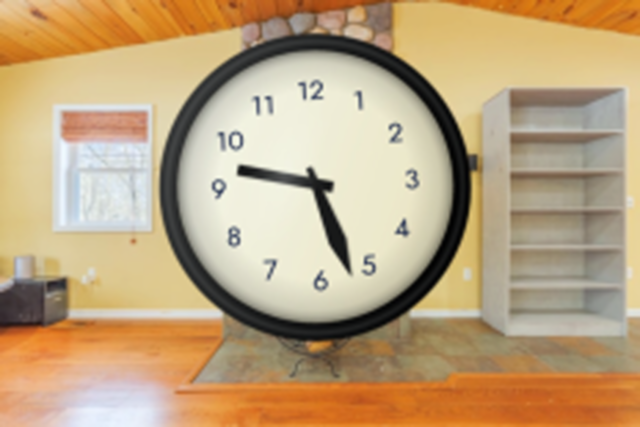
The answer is 9:27
